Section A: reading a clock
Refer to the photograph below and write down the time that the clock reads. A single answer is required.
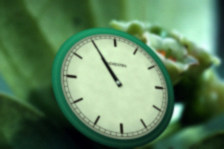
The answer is 10:55
